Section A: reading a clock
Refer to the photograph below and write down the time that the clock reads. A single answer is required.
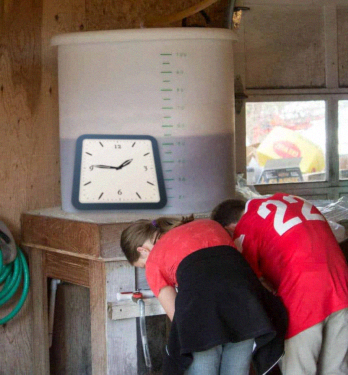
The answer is 1:46
